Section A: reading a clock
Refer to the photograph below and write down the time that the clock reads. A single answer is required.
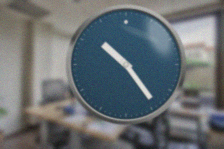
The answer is 10:24
